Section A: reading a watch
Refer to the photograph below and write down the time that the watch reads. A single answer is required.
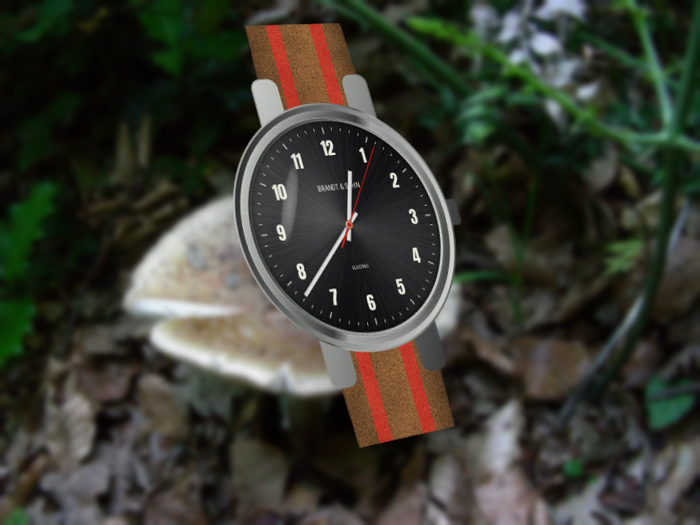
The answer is 12:38:06
